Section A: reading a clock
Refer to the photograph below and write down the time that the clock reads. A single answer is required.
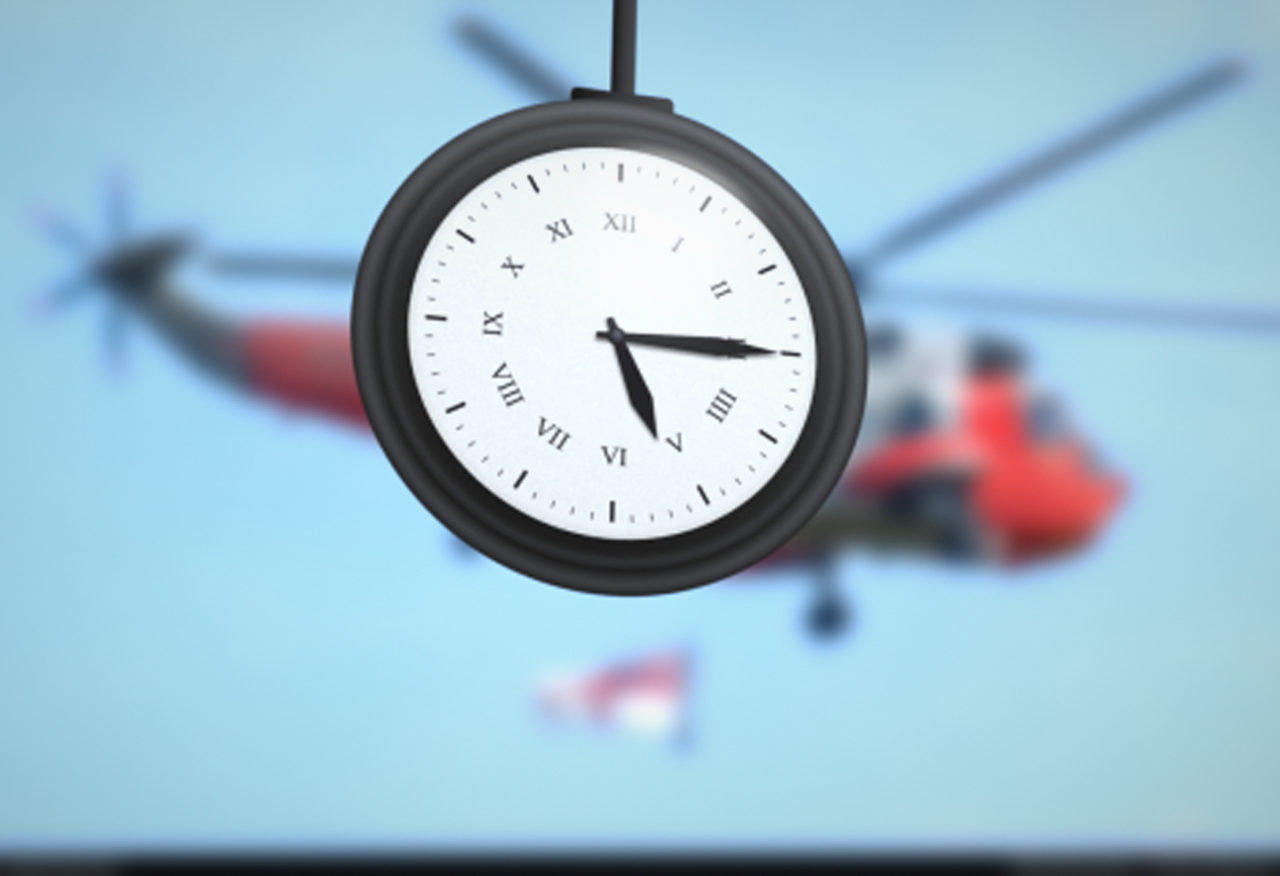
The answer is 5:15
